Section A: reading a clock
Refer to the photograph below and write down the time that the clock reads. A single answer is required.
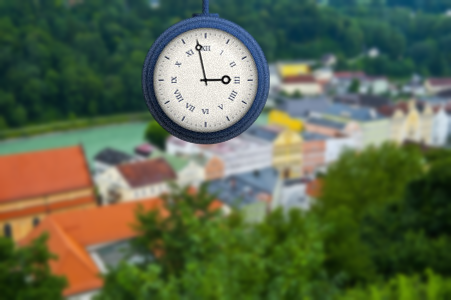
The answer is 2:58
